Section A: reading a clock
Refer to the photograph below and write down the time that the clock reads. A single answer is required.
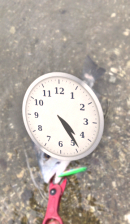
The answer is 4:24
